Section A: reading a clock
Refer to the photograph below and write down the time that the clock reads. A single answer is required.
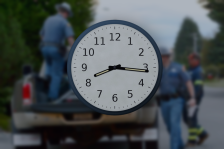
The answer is 8:16
